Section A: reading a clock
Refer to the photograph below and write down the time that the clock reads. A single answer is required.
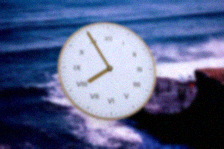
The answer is 7:55
